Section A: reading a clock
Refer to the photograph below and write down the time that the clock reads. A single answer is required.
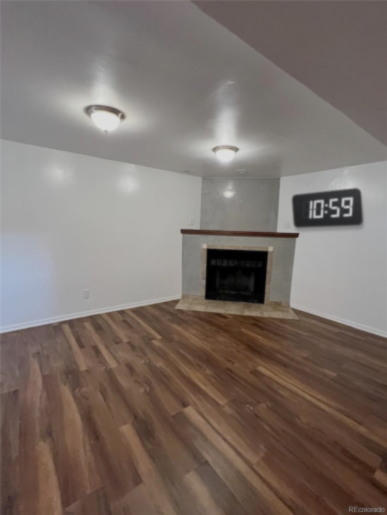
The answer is 10:59
